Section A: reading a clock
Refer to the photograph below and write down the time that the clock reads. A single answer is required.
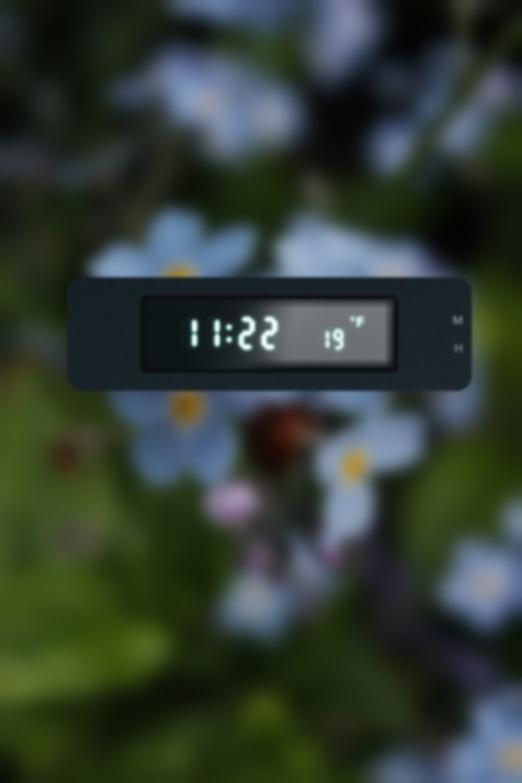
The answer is 11:22
